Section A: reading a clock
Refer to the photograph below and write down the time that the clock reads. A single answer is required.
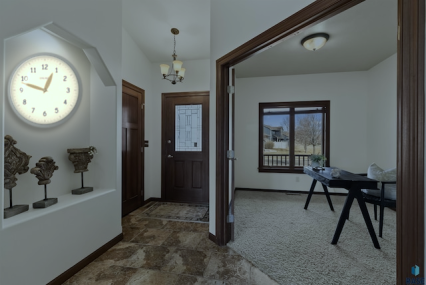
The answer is 12:48
